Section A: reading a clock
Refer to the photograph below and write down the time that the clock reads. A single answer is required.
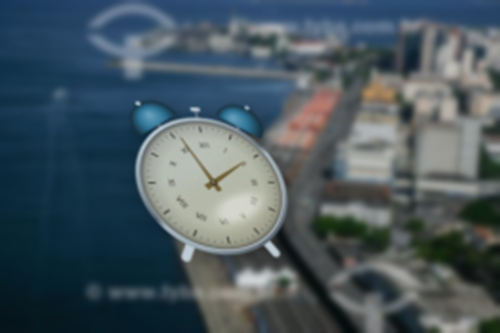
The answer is 1:56
